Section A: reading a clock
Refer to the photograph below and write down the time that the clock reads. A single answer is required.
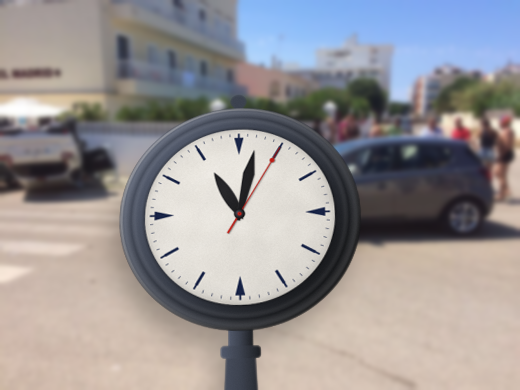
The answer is 11:02:05
